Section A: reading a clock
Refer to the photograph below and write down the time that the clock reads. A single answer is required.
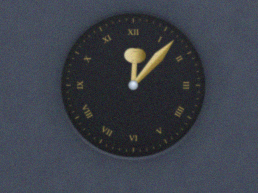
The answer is 12:07
